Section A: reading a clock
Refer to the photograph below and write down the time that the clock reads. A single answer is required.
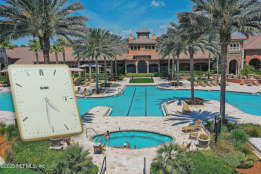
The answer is 4:31
